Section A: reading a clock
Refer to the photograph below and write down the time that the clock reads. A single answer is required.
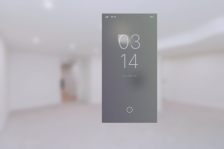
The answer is 3:14
